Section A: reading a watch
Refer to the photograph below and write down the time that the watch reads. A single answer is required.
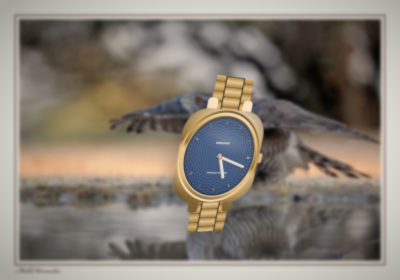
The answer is 5:18
